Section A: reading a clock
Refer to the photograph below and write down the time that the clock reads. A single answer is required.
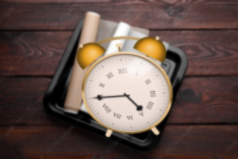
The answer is 4:45
